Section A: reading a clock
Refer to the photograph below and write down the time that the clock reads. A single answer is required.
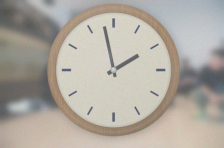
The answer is 1:58
